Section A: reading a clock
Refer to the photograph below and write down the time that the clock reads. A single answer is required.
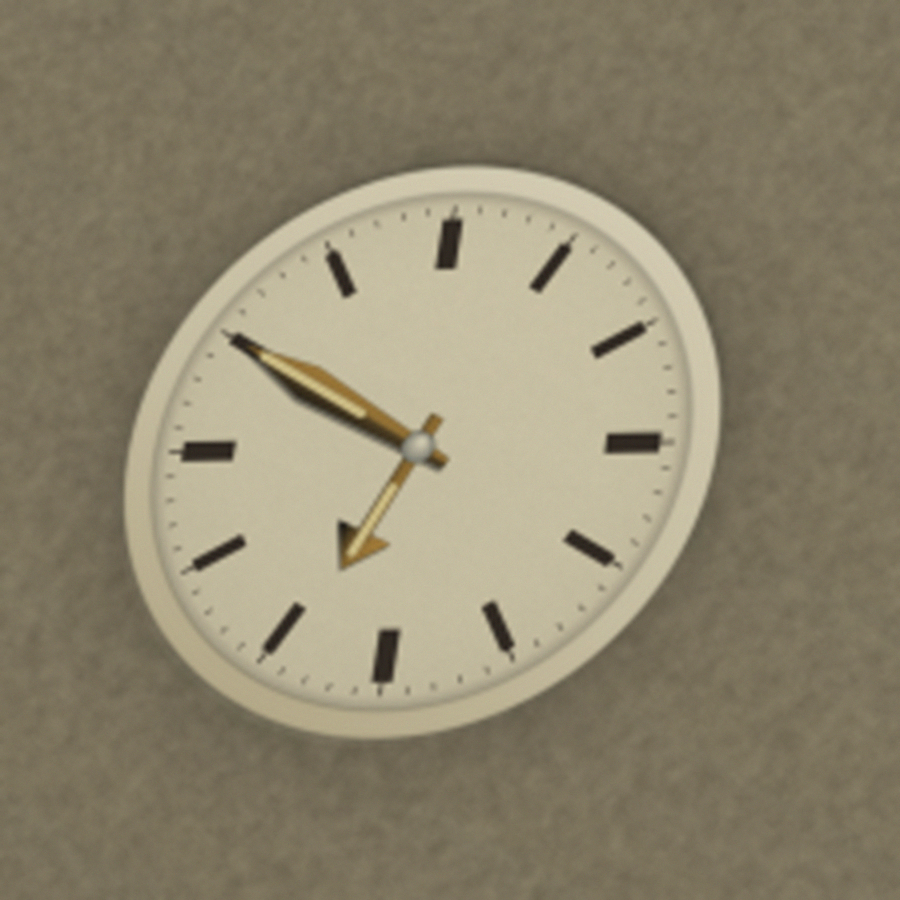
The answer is 6:50
